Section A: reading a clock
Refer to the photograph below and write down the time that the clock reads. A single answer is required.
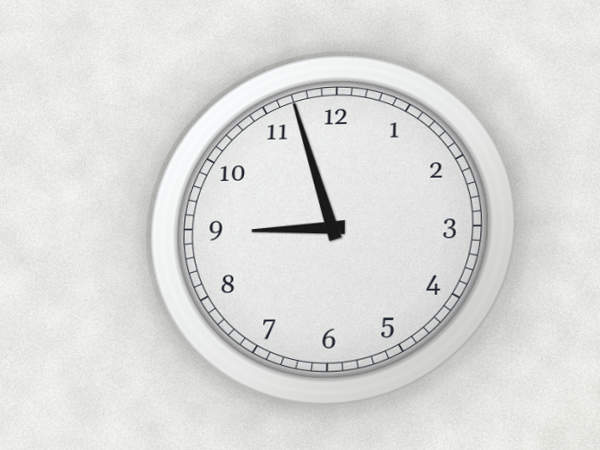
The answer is 8:57
